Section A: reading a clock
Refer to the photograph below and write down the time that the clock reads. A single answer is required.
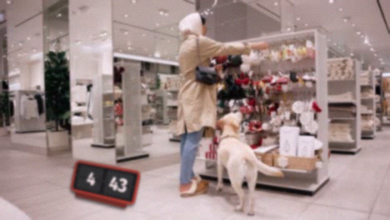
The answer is 4:43
